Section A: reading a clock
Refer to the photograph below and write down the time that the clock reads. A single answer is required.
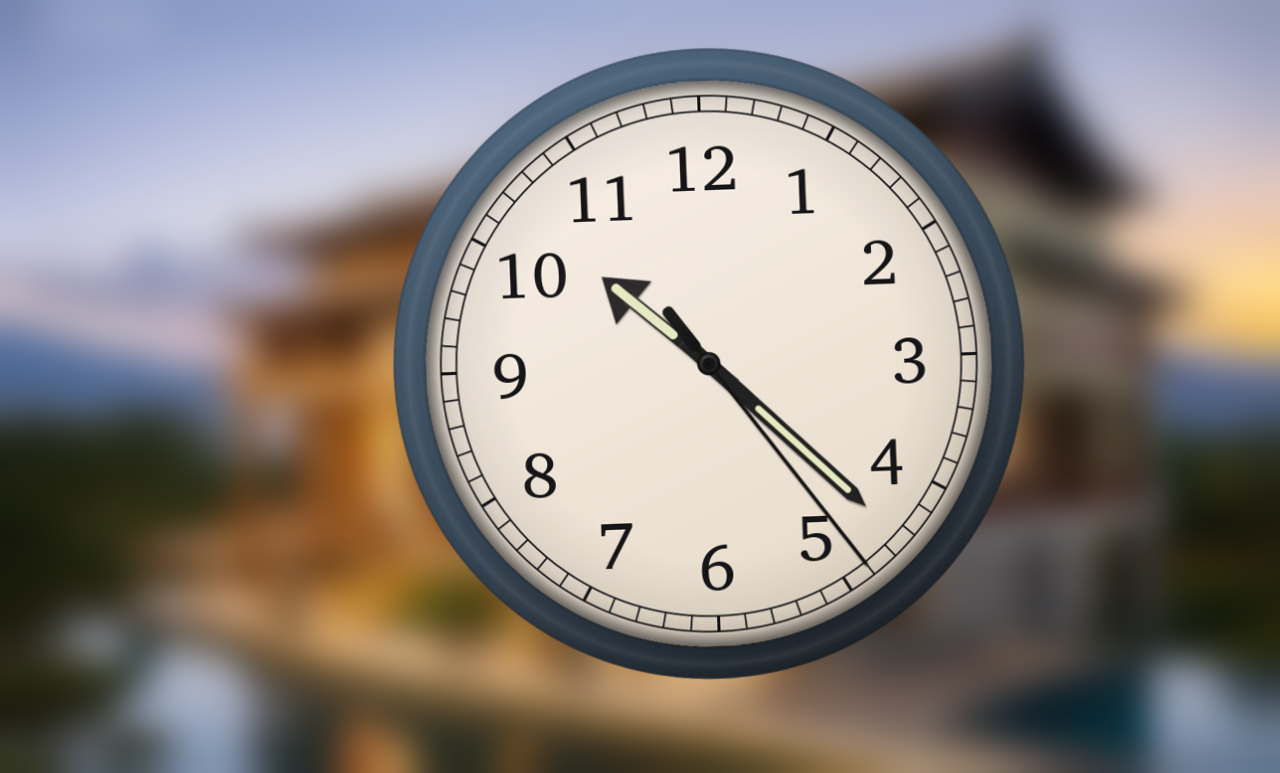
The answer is 10:22:24
